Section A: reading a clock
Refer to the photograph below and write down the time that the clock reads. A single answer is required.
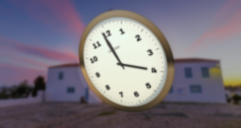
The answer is 3:59
